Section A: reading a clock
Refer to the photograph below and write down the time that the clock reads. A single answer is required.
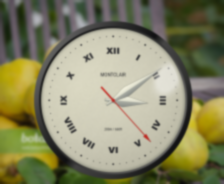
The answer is 3:09:23
